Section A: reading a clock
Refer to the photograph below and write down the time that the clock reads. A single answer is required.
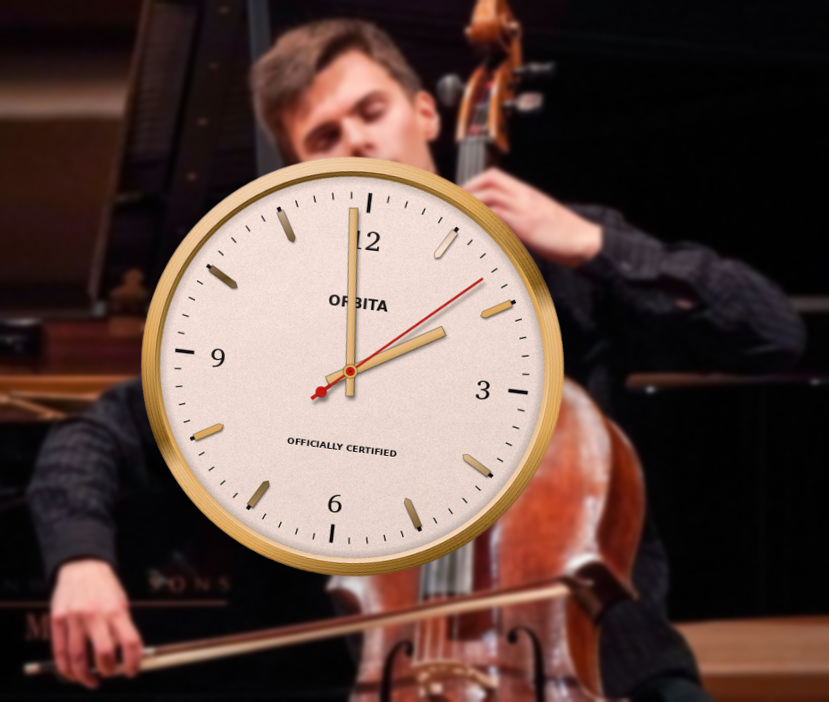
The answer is 1:59:08
